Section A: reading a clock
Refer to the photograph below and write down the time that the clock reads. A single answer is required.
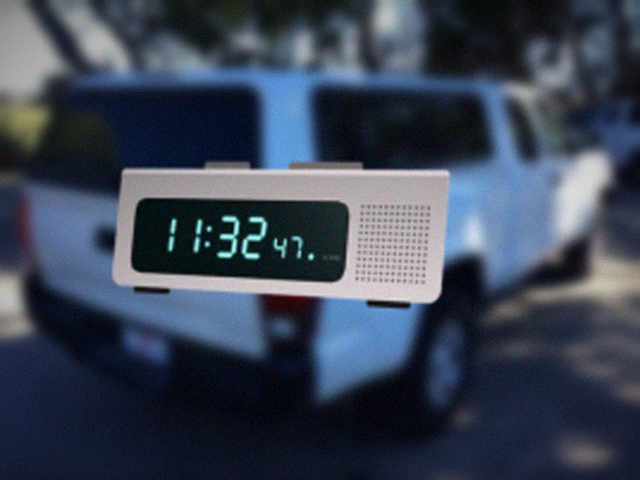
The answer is 11:32:47
